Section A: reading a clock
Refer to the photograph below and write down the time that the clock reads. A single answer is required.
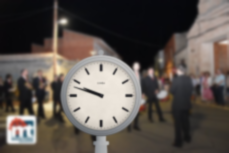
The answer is 9:48
